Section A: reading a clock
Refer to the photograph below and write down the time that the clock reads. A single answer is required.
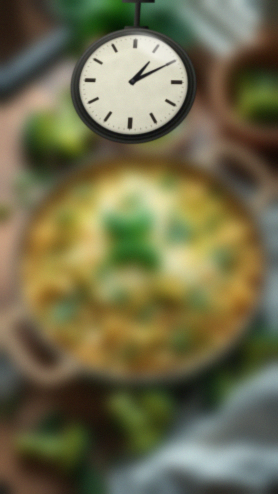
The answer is 1:10
